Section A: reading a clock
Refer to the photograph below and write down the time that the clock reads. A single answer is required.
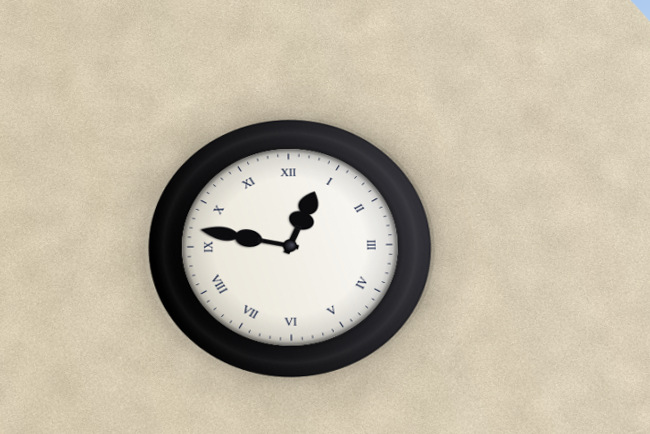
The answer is 12:47
